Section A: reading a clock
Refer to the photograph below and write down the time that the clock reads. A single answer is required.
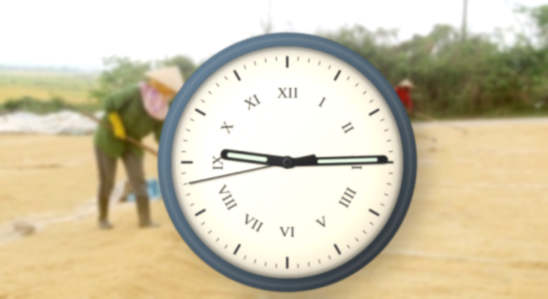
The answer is 9:14:43
